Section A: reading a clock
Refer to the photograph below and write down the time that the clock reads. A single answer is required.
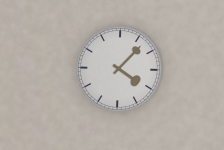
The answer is 4:07
